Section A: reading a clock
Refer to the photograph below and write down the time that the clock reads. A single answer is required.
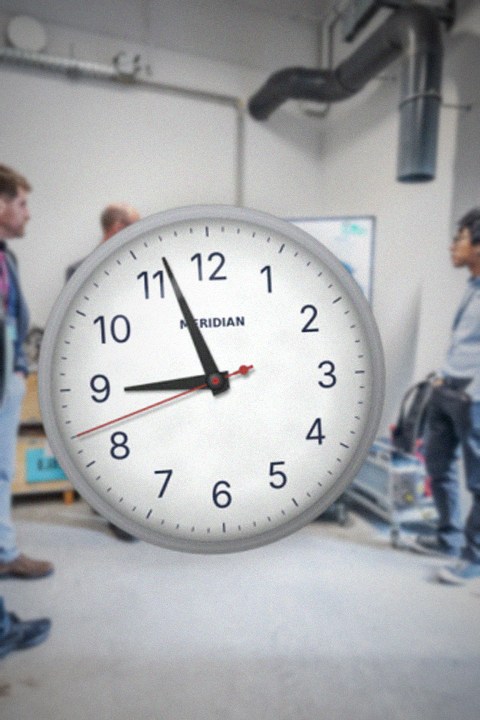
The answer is 8:56:42
